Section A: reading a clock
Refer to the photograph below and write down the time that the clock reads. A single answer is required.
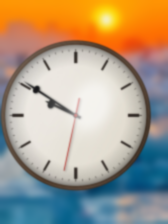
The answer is 9:50:32
